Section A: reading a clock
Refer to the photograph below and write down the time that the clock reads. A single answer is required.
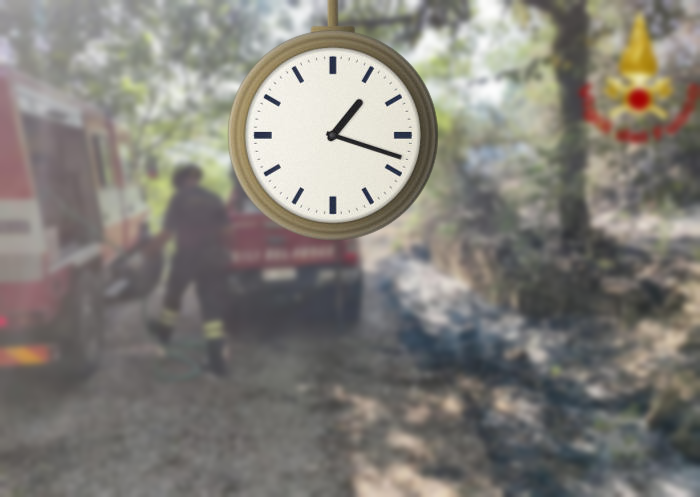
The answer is 1:18
